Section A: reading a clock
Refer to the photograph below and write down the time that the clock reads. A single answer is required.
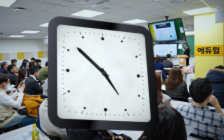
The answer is 4:52
